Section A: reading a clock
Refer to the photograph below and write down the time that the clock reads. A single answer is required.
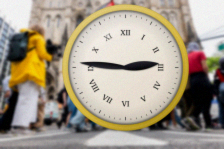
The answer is 2:46
